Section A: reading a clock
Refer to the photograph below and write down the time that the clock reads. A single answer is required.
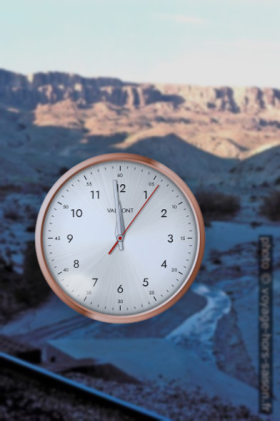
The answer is 11:59:06
